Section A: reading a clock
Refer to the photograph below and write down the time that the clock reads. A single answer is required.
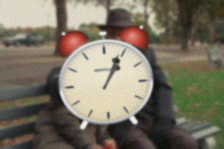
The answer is 1:04
